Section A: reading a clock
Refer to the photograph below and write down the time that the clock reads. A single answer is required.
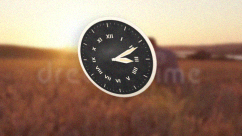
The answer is 3:11
